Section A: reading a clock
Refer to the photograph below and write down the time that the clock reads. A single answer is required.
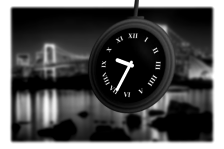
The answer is 9:34
